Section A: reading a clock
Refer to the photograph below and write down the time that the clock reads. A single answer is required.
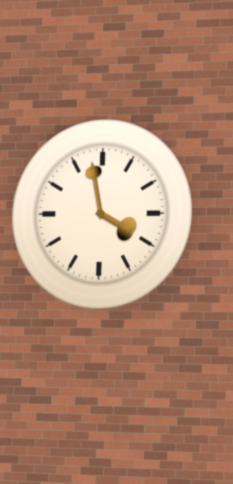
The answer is 3:58
